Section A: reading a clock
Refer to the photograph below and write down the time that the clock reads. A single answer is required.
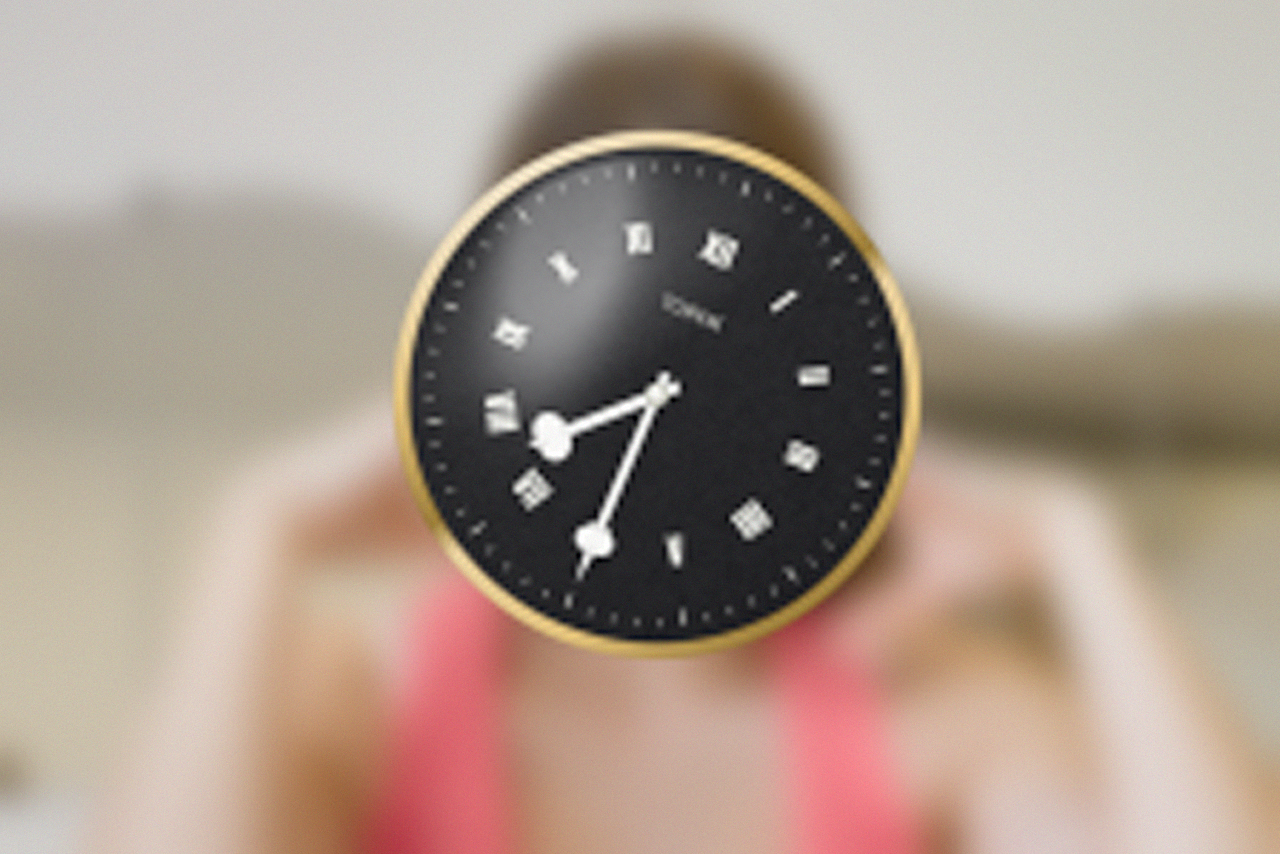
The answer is 7:30
